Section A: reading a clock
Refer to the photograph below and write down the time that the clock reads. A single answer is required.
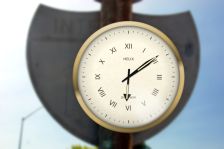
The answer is 6:09
